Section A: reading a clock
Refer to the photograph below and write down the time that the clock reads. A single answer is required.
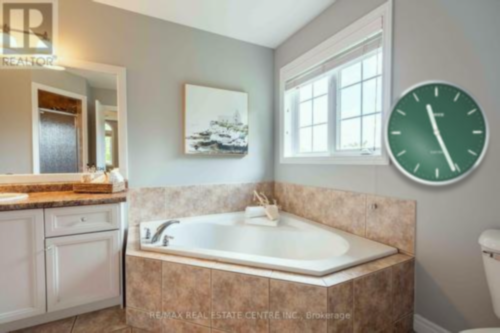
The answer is 11:26
